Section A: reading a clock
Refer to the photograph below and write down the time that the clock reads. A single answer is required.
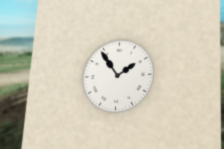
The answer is 1:54
